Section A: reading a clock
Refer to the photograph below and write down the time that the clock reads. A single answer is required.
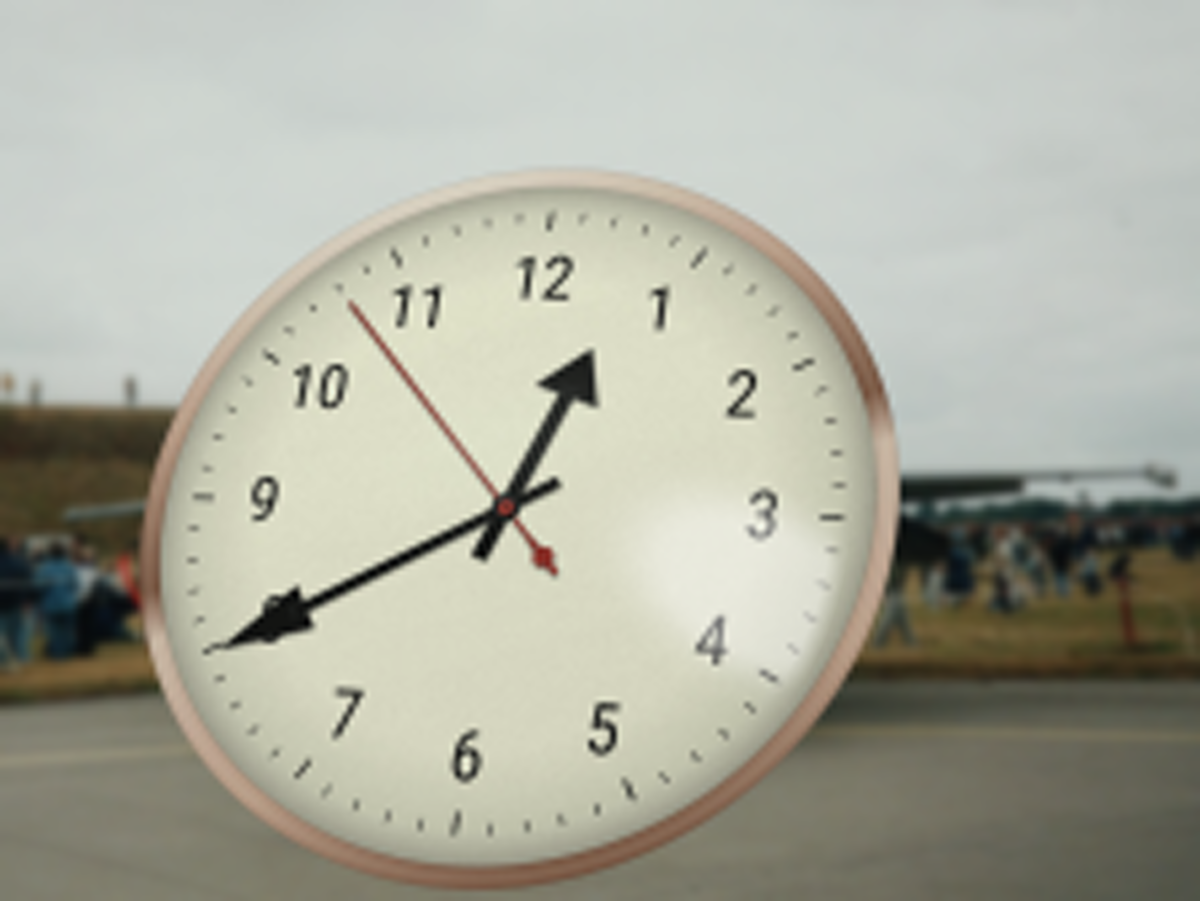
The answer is 12:39:53
